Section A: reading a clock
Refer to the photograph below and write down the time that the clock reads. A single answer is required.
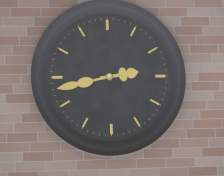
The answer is 2:43
